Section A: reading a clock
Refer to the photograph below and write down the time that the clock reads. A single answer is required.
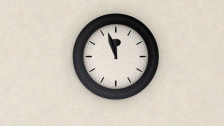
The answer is 11:57
